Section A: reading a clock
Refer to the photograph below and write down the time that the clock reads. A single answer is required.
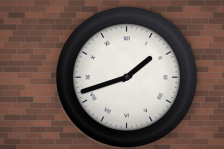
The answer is 1:42
